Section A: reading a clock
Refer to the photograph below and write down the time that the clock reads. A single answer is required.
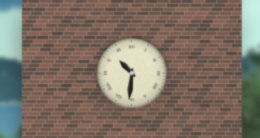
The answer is 10:31
